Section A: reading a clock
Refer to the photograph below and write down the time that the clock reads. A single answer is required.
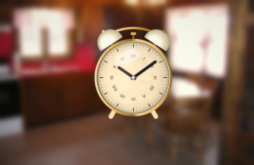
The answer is 10:09
